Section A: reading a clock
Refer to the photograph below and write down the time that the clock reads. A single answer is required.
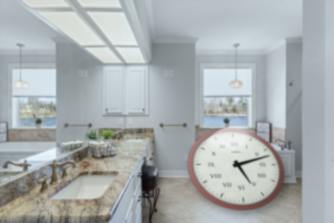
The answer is 5:12
